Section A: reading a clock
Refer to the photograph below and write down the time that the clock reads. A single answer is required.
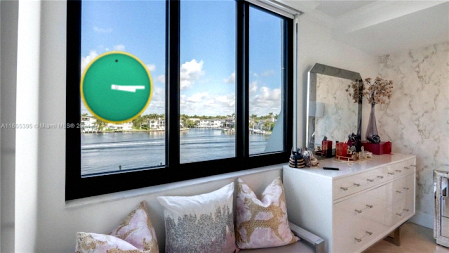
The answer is 3:15
